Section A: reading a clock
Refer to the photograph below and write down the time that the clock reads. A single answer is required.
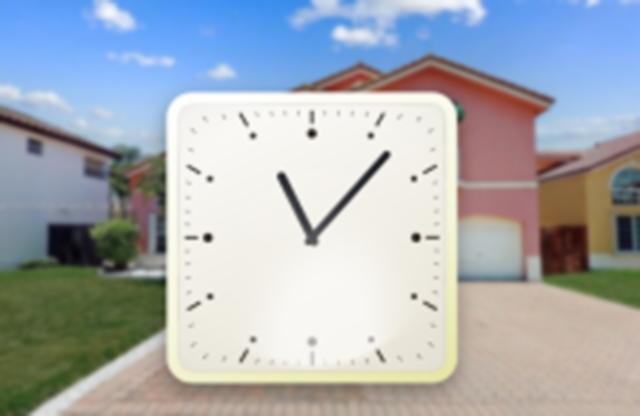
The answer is 11:07
